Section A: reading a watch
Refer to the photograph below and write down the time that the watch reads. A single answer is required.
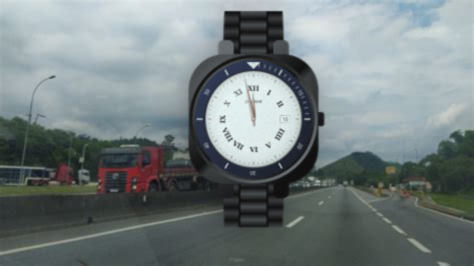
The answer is 11:58
